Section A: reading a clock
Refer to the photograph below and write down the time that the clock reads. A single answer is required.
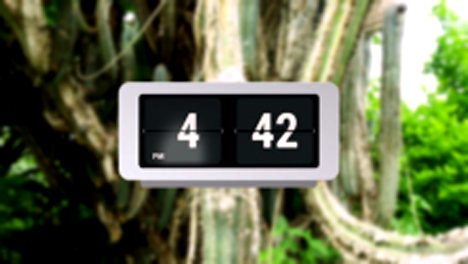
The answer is 4:42
